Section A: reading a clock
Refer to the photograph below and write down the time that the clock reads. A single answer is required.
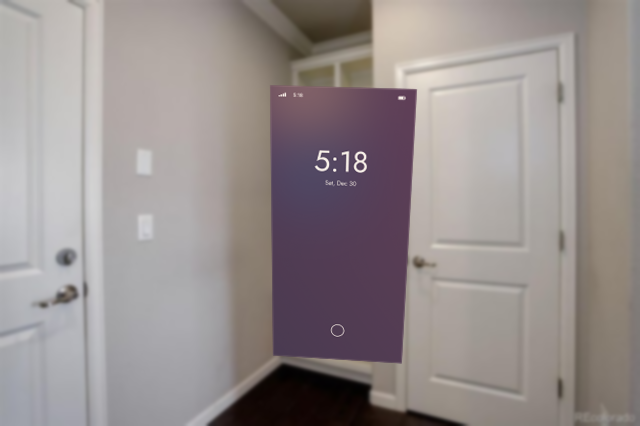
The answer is 5:18
